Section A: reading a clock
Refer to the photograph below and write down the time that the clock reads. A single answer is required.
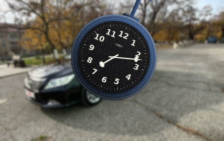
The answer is 7:12
